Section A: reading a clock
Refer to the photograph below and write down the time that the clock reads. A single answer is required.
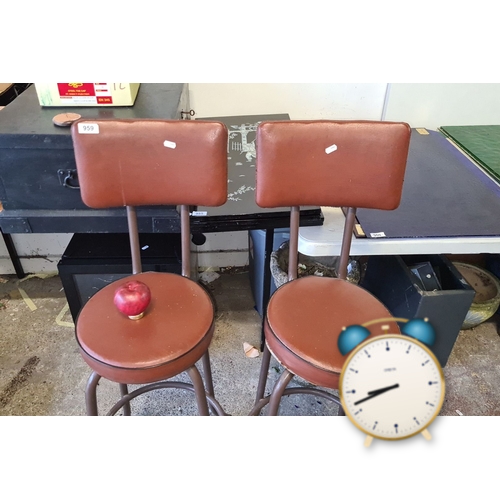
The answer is 8:42
